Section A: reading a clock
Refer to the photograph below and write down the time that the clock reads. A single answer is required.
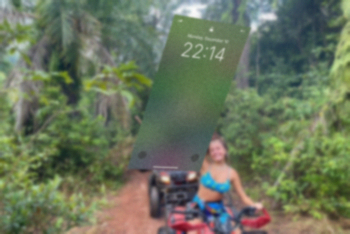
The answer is 22:14
